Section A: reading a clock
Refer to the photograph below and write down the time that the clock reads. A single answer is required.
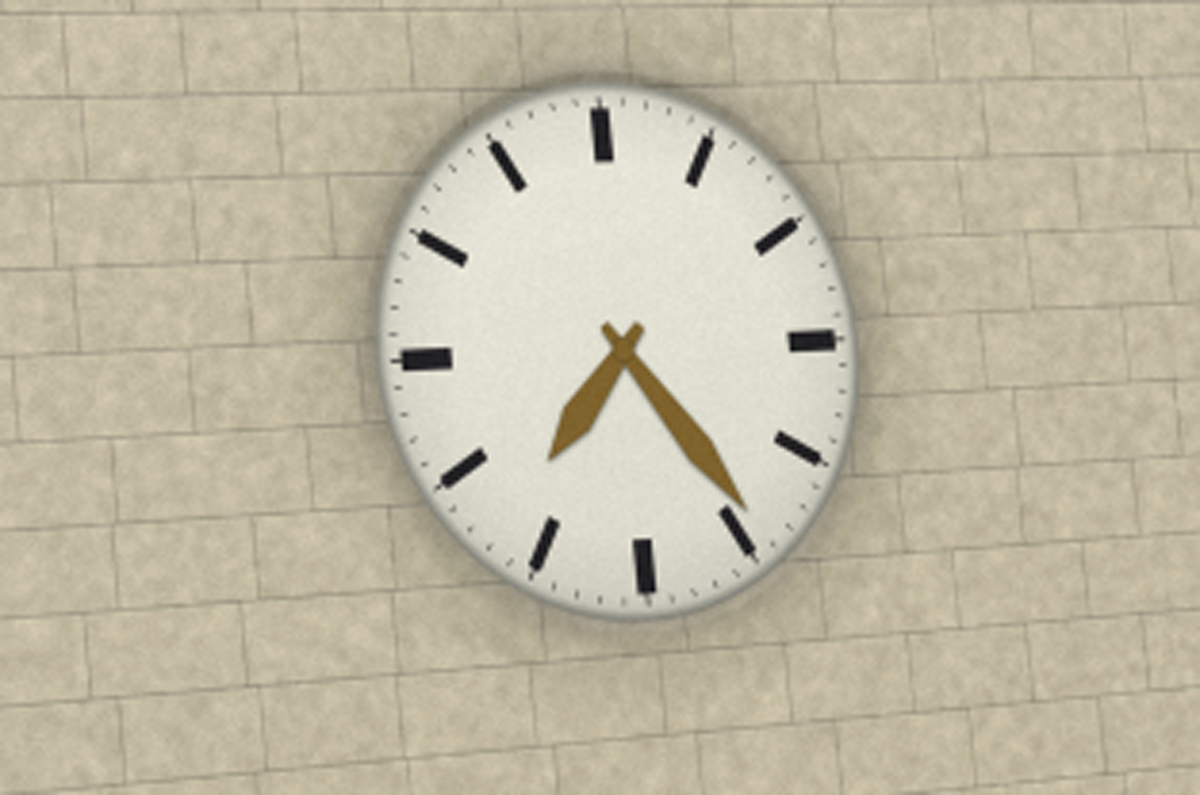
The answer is 7:24
